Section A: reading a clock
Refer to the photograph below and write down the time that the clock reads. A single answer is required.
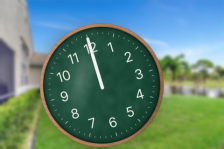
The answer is 12:00
